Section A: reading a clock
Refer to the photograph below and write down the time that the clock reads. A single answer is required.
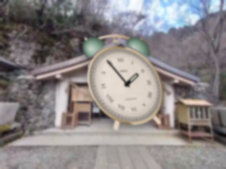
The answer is 1:55
